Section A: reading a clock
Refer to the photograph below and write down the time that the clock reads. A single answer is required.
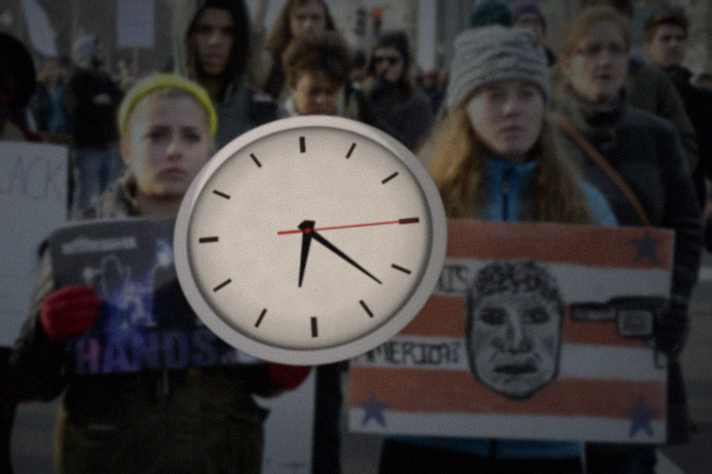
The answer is 6:22:15
